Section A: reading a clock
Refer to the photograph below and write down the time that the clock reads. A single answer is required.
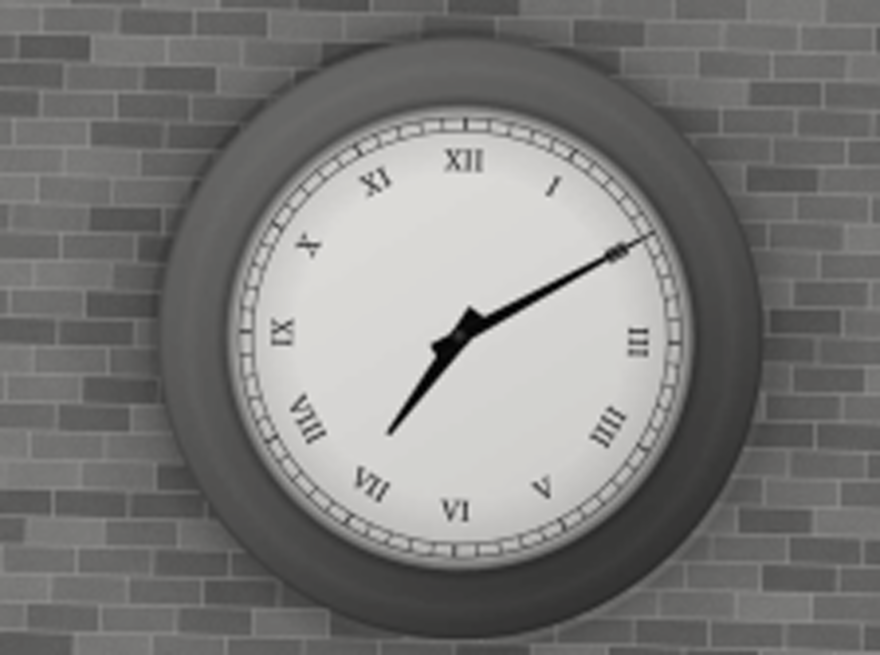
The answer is 7:10
